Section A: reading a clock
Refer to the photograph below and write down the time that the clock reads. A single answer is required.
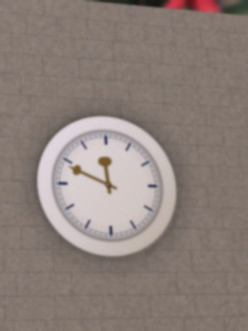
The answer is 11:49
